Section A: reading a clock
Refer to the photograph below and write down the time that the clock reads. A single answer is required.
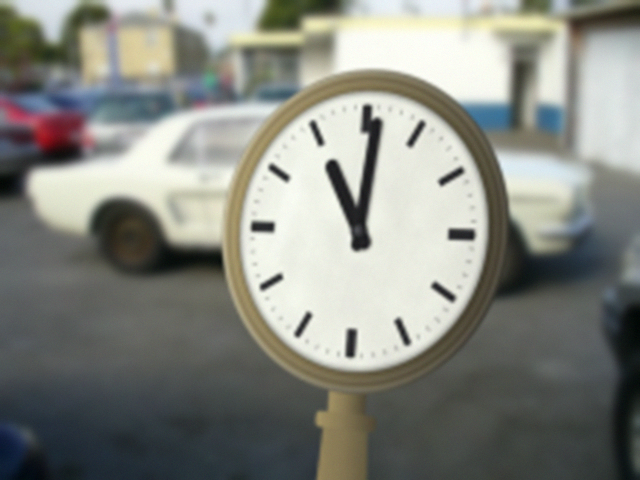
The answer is 11:01
